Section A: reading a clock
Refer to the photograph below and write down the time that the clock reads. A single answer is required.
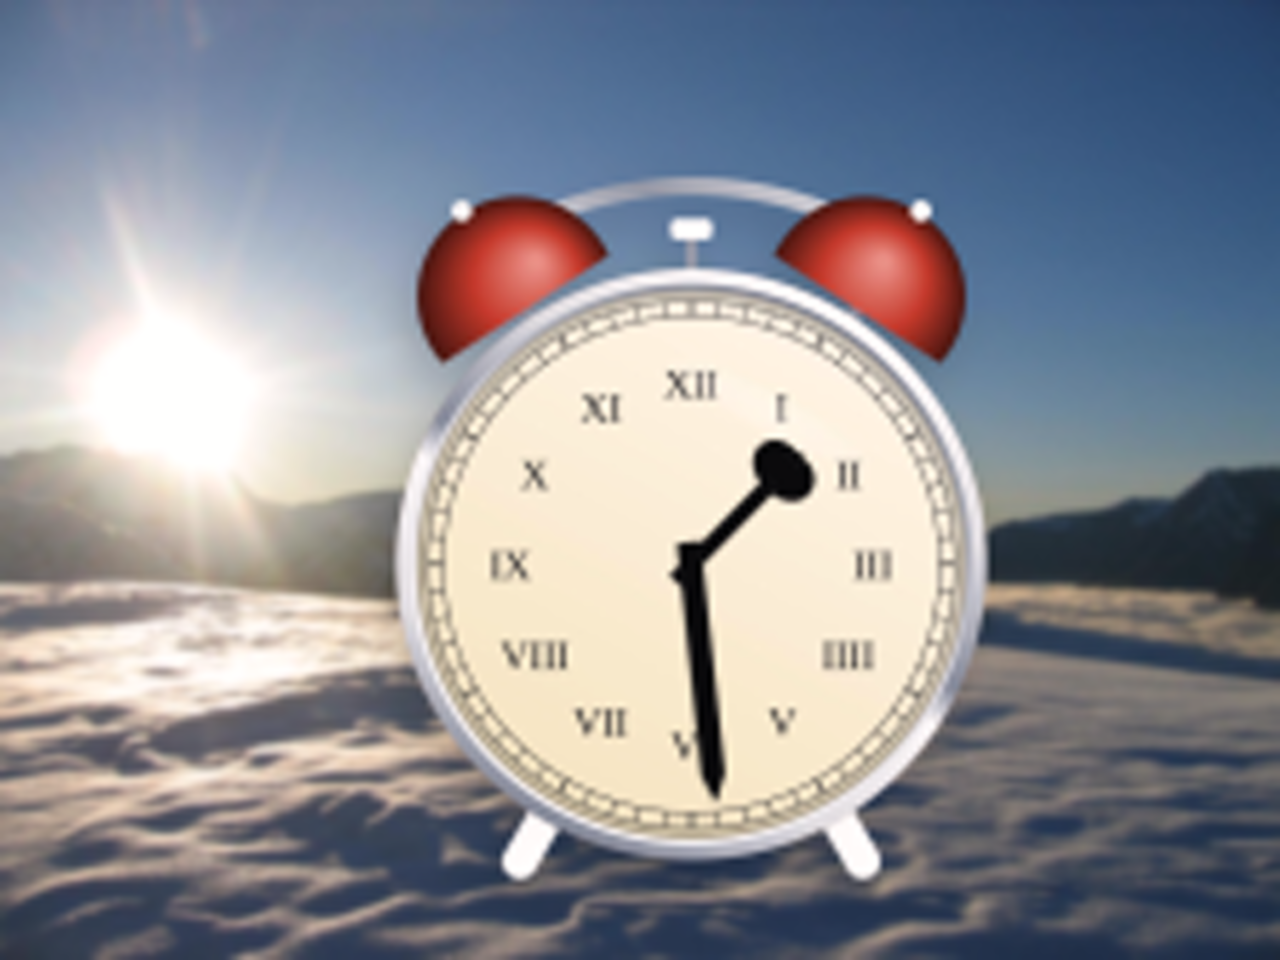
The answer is 1:29
